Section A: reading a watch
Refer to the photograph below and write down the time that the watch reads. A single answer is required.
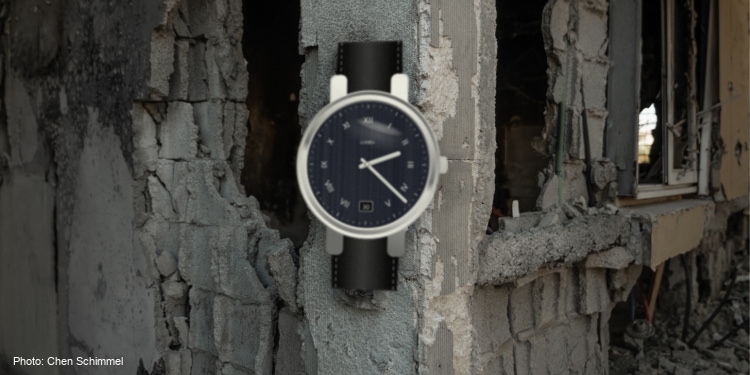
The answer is 2:22
